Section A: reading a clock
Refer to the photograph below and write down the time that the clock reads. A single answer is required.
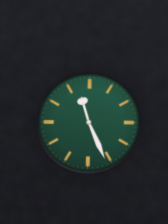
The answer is 11:26
